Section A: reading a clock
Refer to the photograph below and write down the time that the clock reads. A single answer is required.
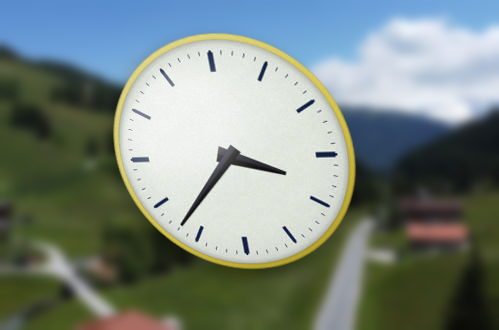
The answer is 3:37
